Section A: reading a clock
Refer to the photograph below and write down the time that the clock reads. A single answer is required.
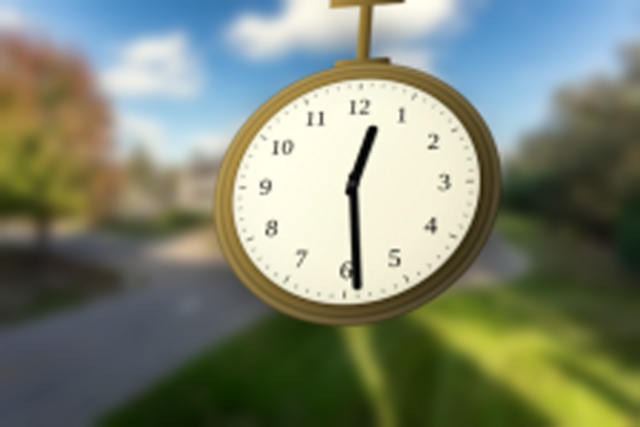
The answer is 12:29
